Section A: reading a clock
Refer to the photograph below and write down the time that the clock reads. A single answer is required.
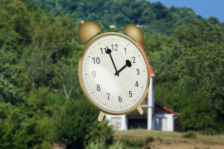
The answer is 1:57
